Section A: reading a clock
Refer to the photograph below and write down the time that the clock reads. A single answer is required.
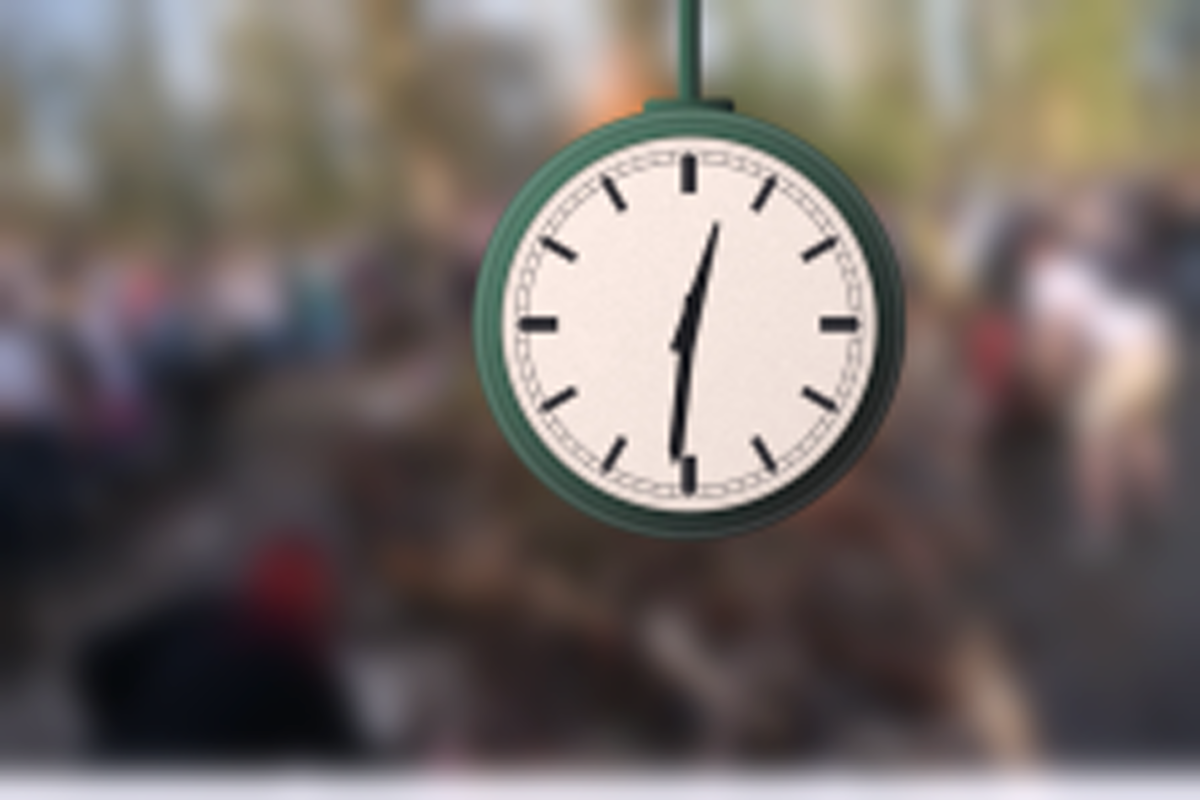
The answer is 12:31
